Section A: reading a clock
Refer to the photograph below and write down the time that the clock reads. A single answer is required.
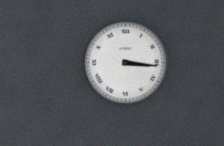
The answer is 3:16
